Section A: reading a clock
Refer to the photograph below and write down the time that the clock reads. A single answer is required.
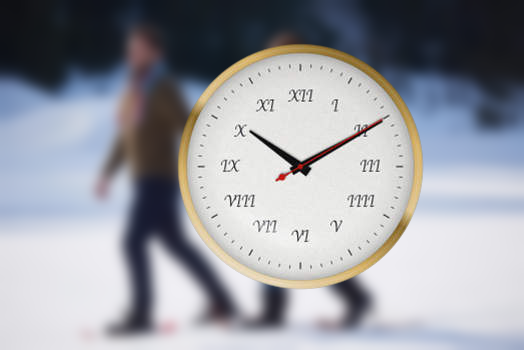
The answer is 10:10:10
